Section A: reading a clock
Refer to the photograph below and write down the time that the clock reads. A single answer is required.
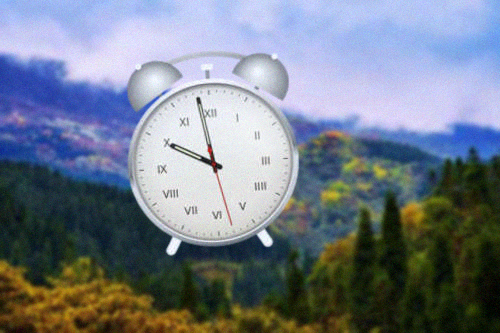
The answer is 9:58:28
